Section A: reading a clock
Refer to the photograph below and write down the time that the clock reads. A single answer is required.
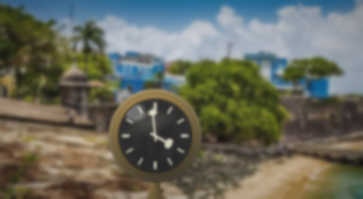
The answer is 3:59
